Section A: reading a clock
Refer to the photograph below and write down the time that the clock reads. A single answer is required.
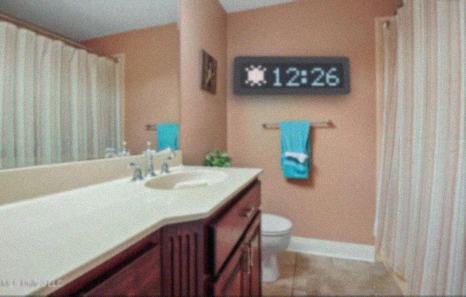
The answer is 12:26
